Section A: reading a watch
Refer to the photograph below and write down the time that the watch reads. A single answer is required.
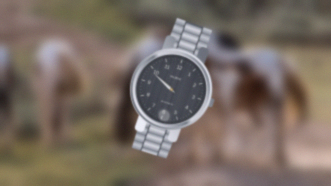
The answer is 9:49
